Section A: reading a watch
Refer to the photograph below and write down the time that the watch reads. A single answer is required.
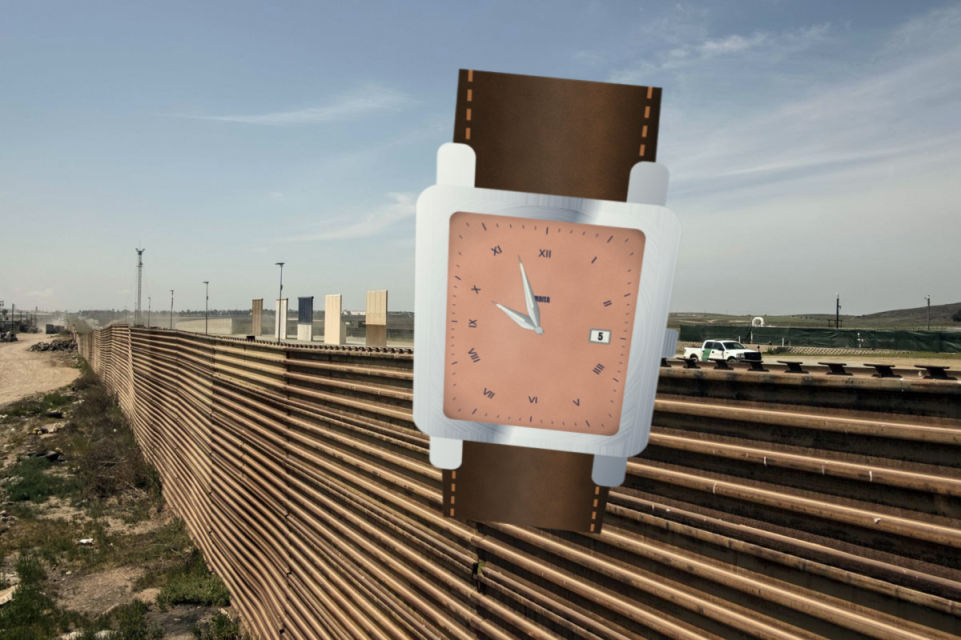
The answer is 9:57
